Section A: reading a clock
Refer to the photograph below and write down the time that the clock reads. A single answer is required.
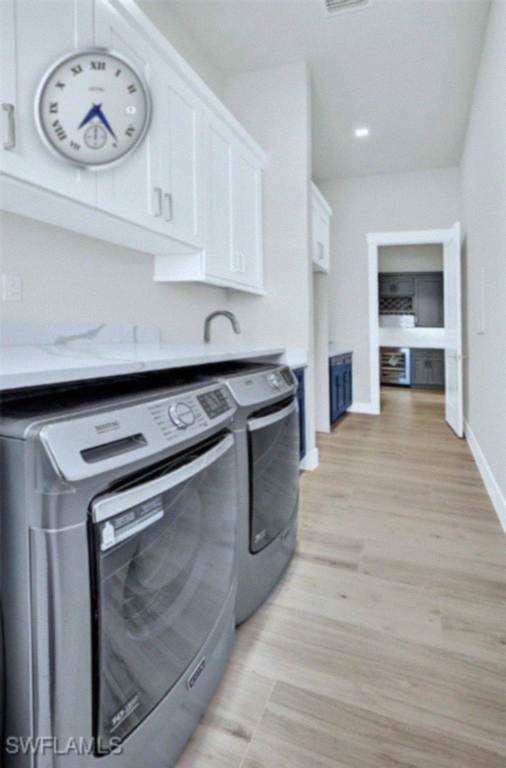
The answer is 7:24
